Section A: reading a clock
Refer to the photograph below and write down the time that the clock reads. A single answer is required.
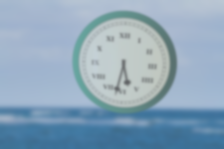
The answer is 5:32
